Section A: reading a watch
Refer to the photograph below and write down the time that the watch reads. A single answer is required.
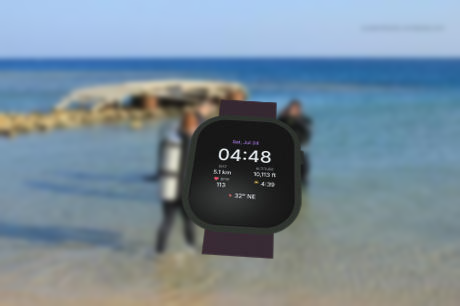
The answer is 4:48
